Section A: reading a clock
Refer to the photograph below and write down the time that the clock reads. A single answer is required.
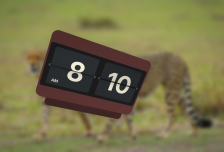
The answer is 8:10
